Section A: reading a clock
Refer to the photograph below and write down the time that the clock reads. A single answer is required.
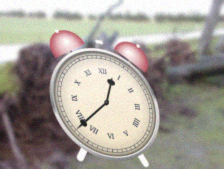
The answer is 12:38
